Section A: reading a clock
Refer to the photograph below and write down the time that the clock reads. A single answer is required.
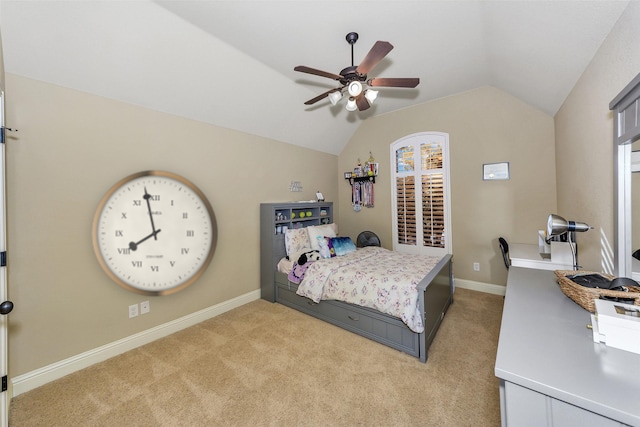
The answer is 7:58
